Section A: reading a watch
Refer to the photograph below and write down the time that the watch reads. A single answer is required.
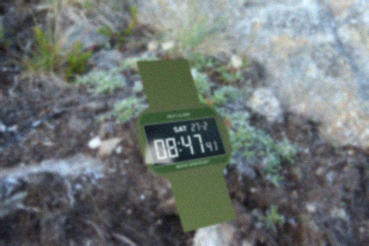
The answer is 8:47
